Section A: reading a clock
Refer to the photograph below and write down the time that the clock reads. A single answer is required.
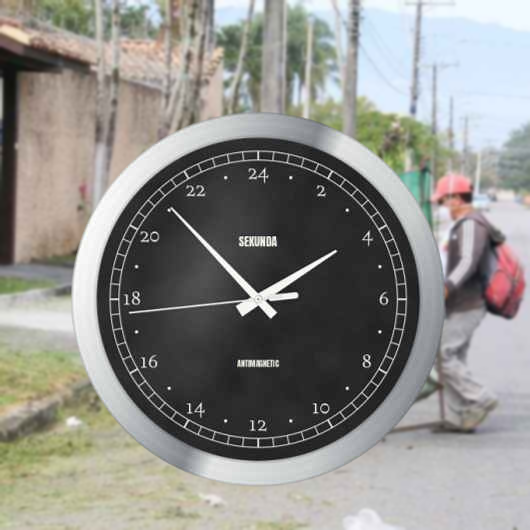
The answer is 3:52:44
